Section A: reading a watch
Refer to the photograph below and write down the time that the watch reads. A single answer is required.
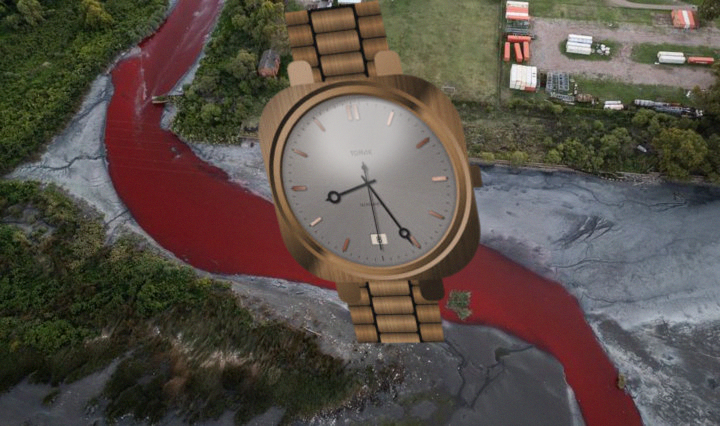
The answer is 8:25:30
